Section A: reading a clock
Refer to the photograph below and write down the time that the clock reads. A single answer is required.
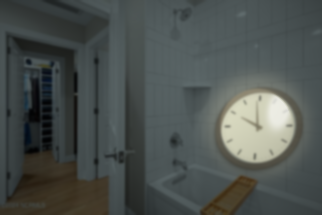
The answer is 9:59
